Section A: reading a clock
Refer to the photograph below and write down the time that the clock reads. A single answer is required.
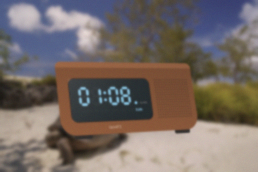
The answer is 1:08
